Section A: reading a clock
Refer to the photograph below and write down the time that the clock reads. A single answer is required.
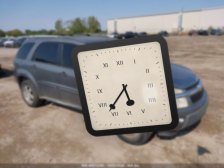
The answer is 5:37
